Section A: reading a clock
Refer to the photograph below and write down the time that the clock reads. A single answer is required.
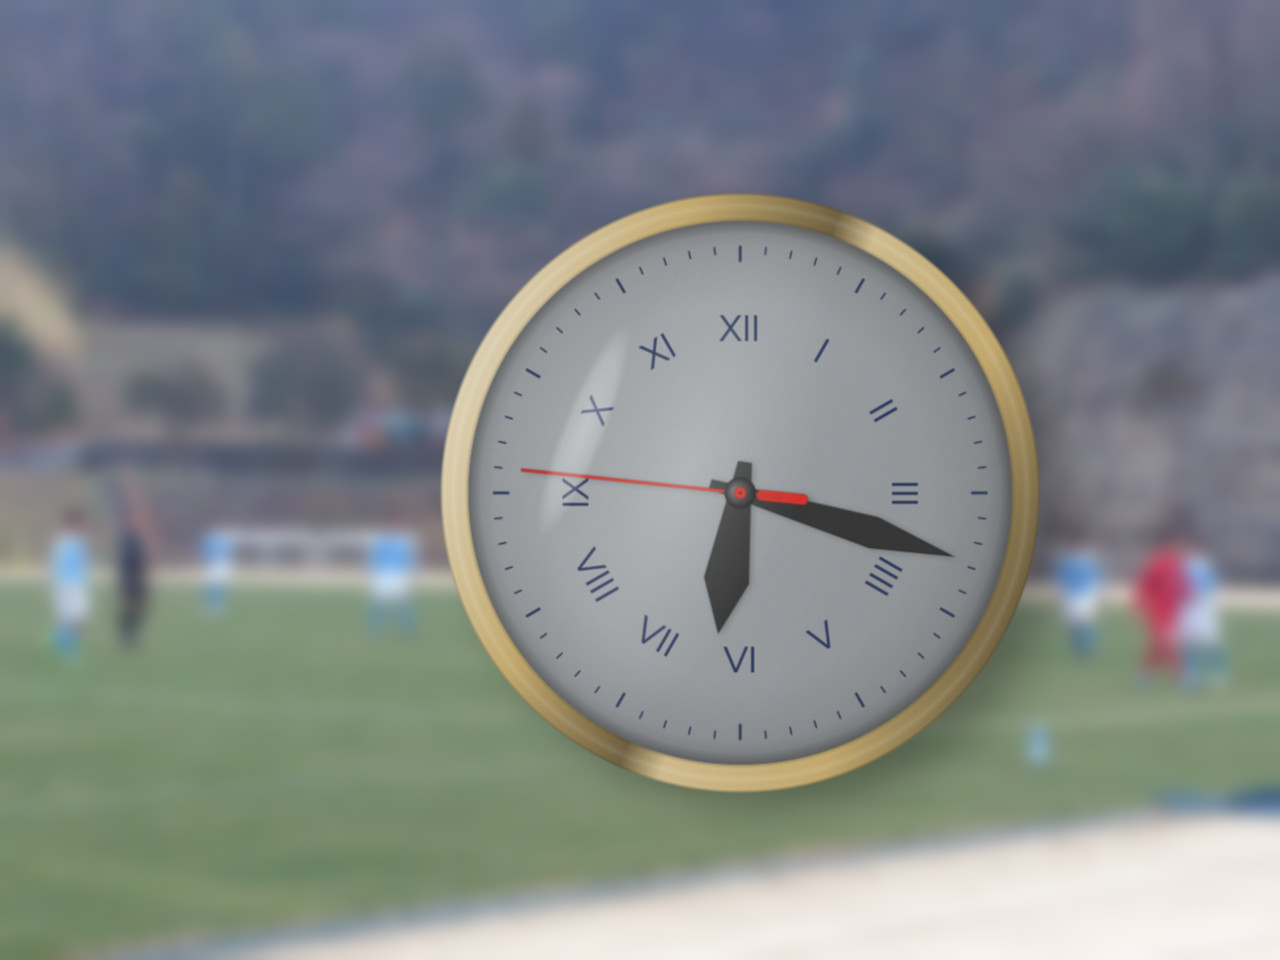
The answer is 6:17:46
